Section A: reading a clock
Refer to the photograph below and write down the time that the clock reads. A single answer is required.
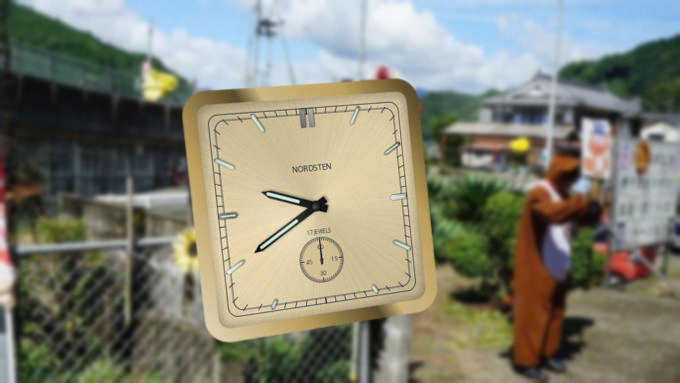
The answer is 9:40
